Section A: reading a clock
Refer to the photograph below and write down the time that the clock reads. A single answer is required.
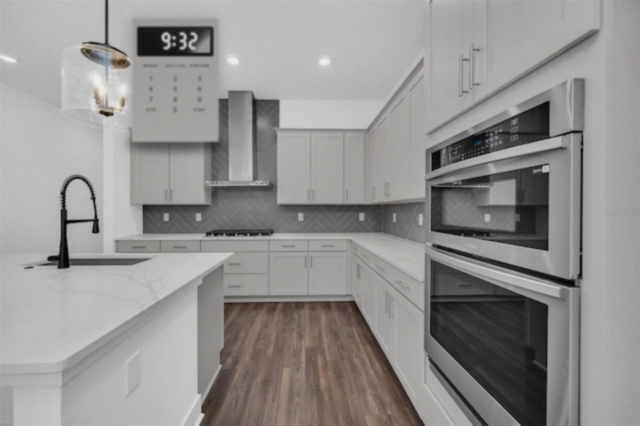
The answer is 9:32
